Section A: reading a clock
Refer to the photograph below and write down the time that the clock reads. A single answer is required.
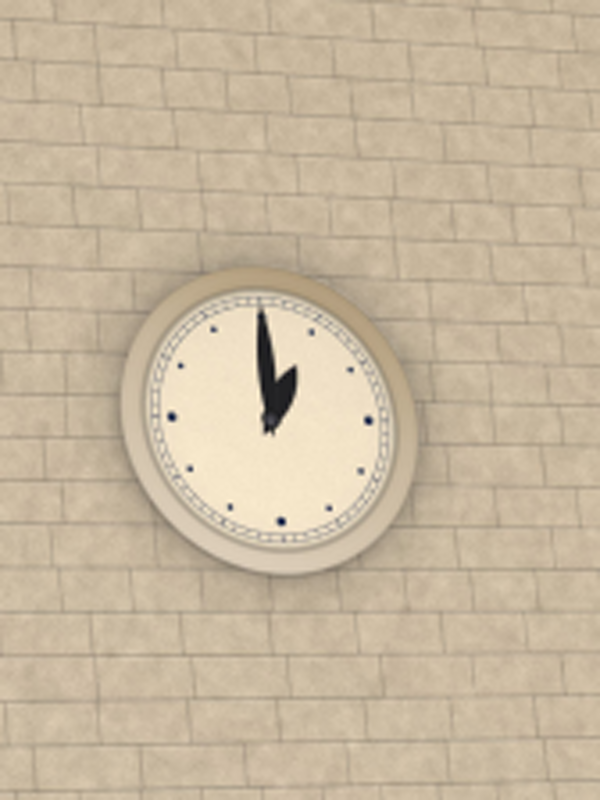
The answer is 1:00
